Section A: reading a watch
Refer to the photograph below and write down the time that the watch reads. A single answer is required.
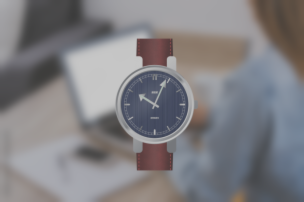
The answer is 10:04
